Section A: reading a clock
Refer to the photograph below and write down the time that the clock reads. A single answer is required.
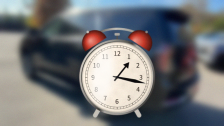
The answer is 1:17
